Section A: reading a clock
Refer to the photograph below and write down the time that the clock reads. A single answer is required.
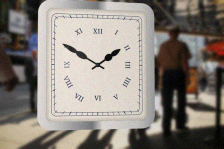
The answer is 1:50
